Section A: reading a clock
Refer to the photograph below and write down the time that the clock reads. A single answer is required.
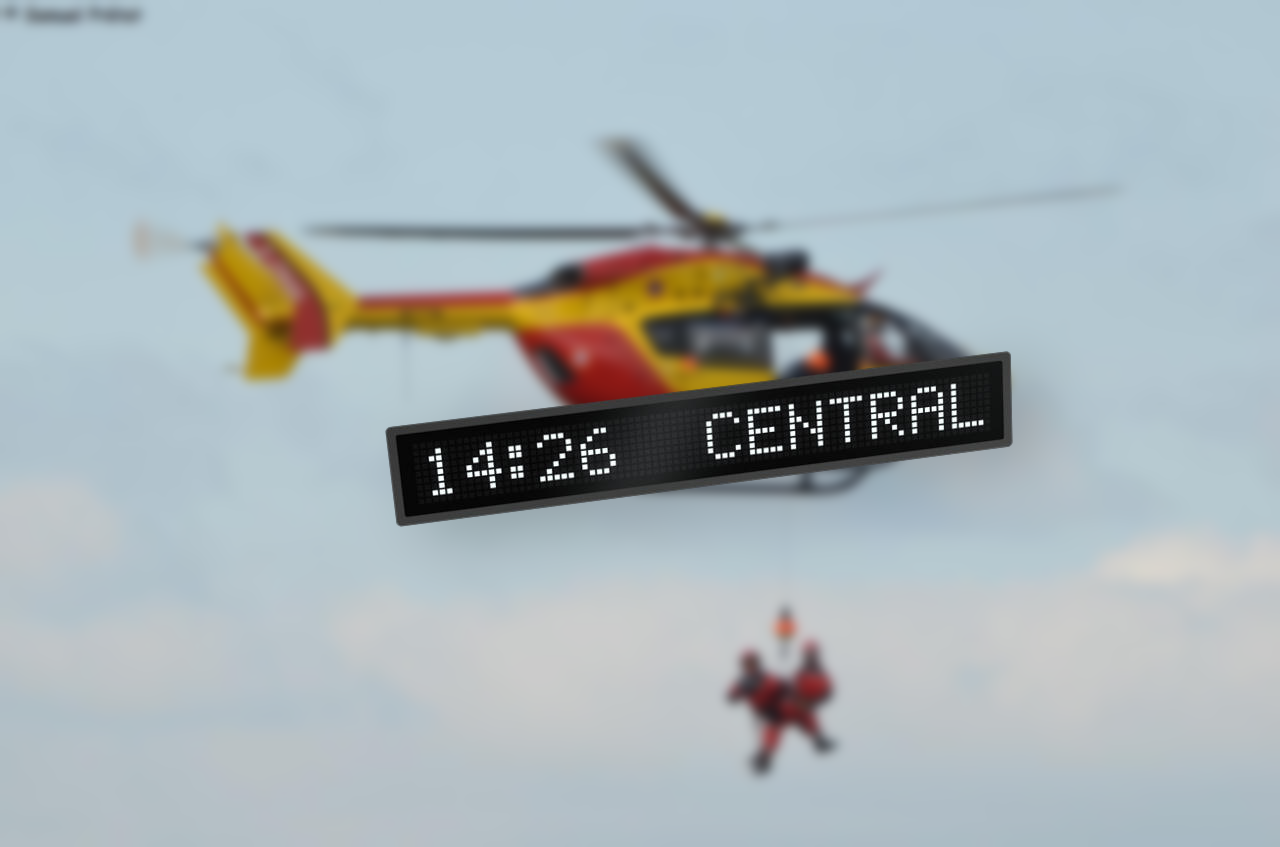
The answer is 14:26
